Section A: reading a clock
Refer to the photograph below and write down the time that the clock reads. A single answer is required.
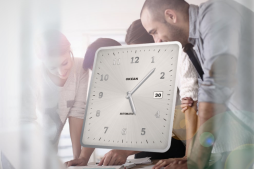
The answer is 5:07
